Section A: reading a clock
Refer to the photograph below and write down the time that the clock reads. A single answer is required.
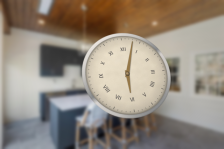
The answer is 6:03
